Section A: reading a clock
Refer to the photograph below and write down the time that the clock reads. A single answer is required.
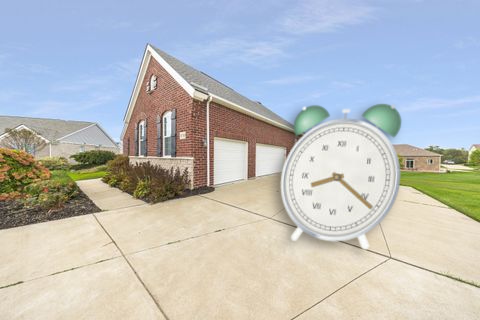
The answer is 8:21
